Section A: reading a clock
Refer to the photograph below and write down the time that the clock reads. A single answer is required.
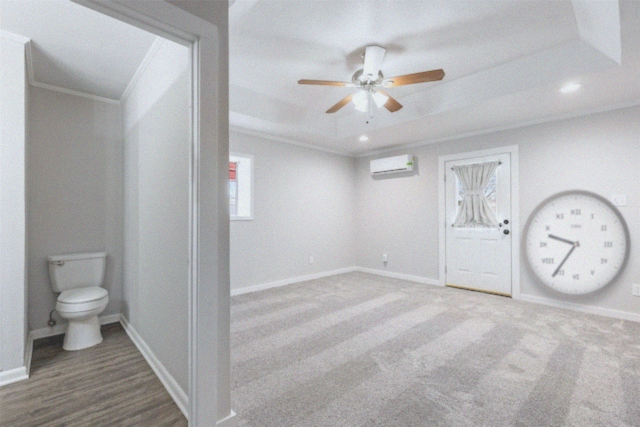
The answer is 9:36
